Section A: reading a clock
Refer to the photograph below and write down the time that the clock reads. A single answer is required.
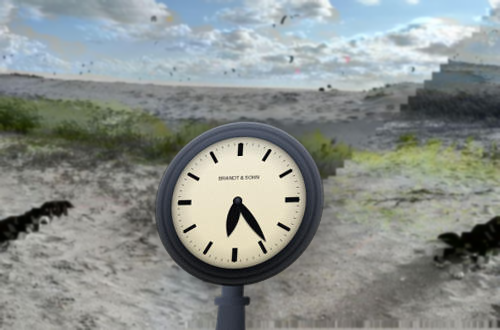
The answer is 6:24
